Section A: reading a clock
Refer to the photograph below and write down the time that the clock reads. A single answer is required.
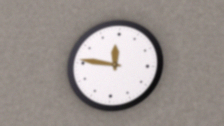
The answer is 11:46
